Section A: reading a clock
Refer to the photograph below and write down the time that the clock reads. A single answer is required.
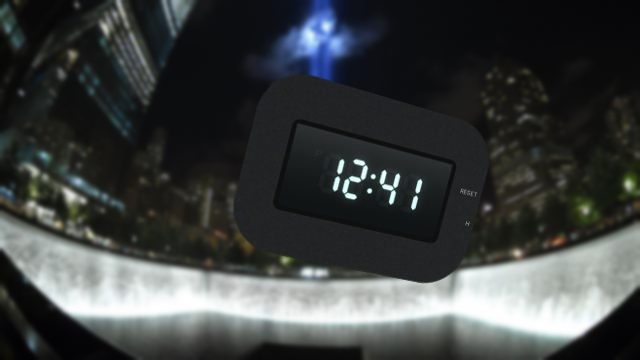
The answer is 12:41
